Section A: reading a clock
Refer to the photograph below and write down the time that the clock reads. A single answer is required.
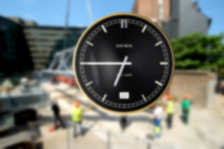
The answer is 6:45
